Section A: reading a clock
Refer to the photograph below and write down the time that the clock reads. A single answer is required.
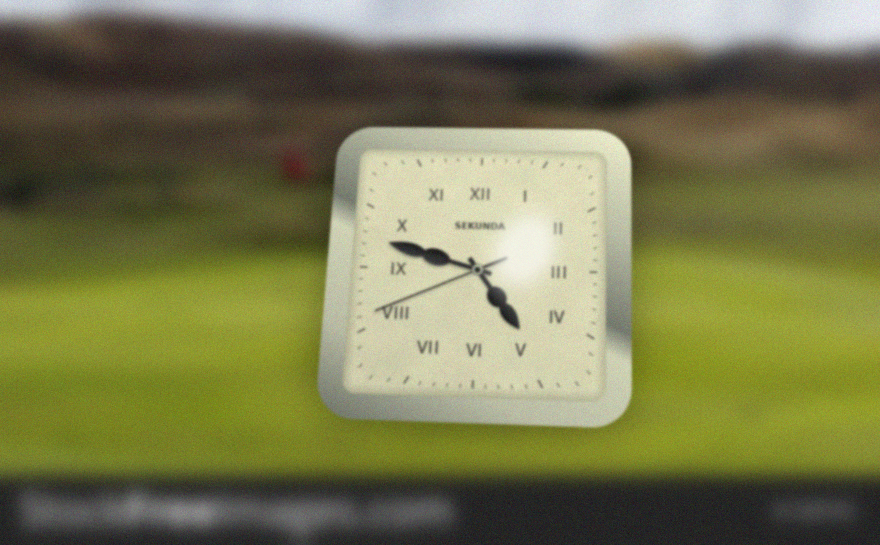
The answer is 4:47:41
